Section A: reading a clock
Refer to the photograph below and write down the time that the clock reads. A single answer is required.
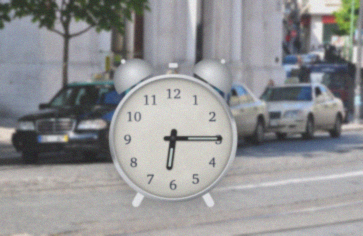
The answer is 6:15
